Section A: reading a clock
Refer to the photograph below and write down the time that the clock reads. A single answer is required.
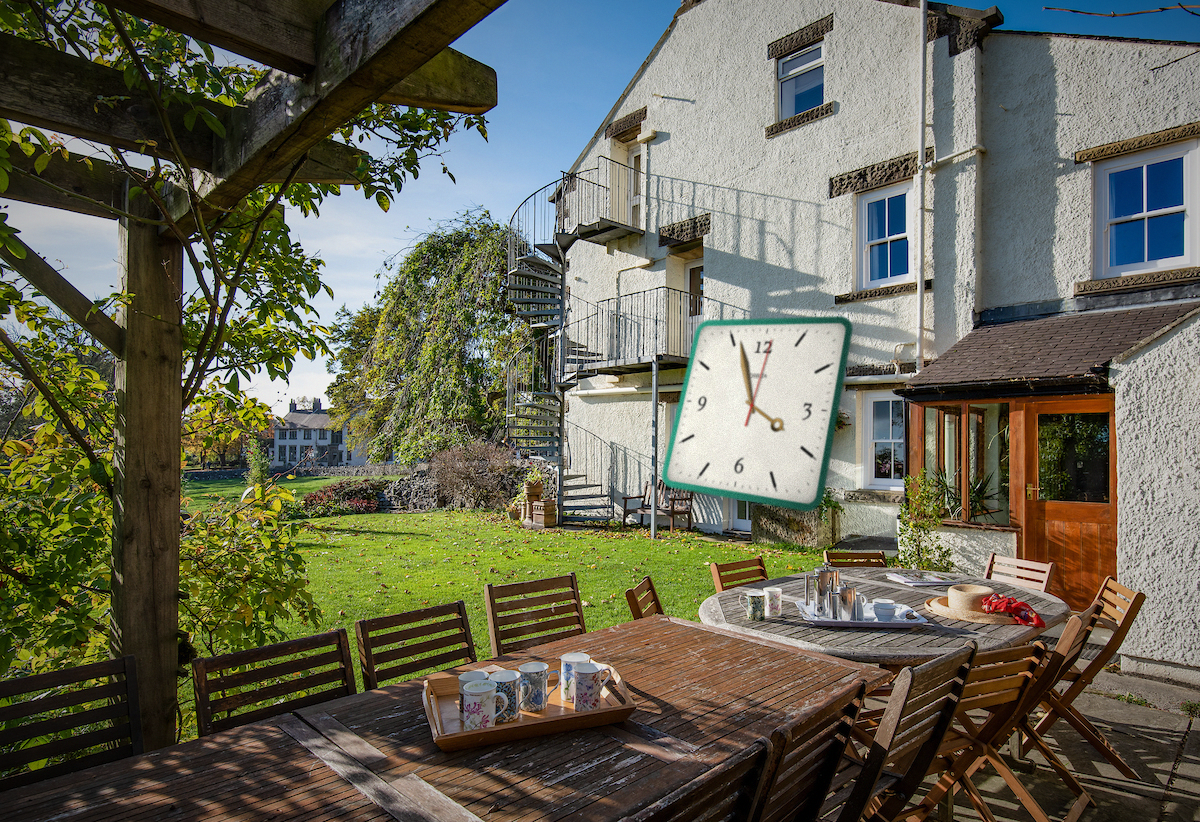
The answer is 3:56:01
